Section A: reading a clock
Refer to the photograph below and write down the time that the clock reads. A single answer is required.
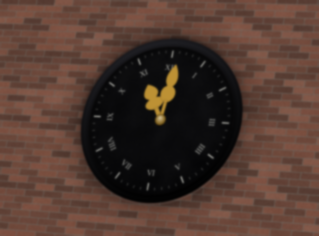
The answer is 11:01
